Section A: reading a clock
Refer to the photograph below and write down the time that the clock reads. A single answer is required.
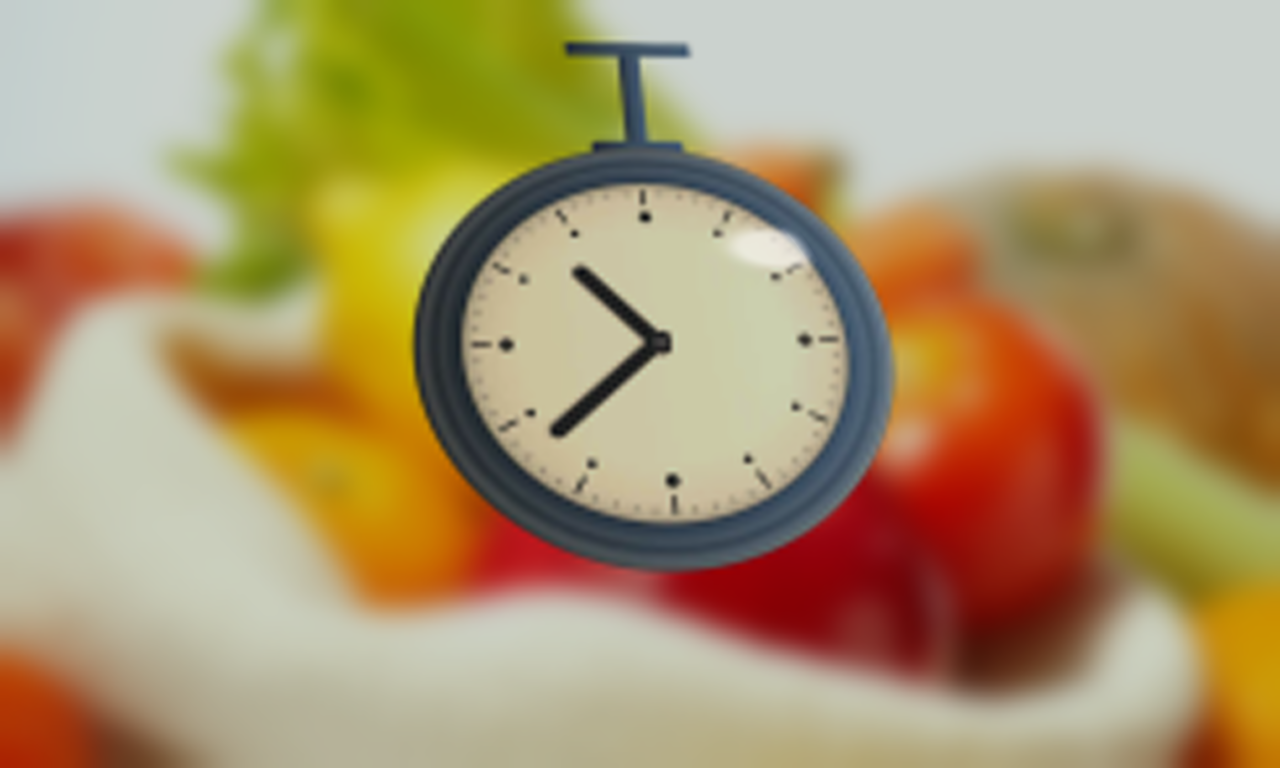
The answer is 10:38
